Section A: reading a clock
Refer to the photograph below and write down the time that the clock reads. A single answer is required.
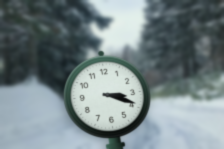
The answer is 3:19
